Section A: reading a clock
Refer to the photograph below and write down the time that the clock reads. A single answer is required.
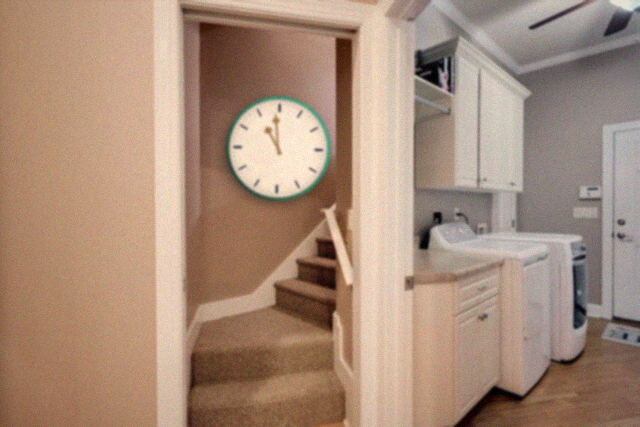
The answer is 10:59
